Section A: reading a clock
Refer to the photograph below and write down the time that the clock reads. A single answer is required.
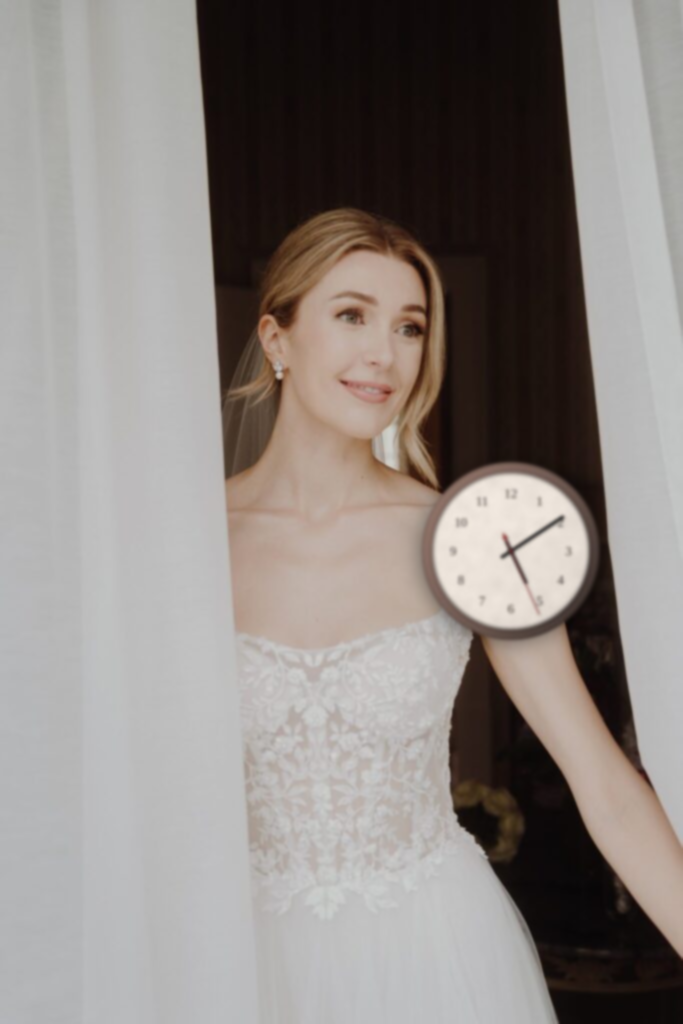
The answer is 5:09:26
